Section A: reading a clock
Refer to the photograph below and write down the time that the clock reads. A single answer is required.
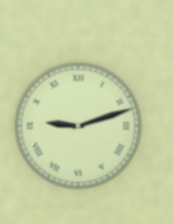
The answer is 9:12
